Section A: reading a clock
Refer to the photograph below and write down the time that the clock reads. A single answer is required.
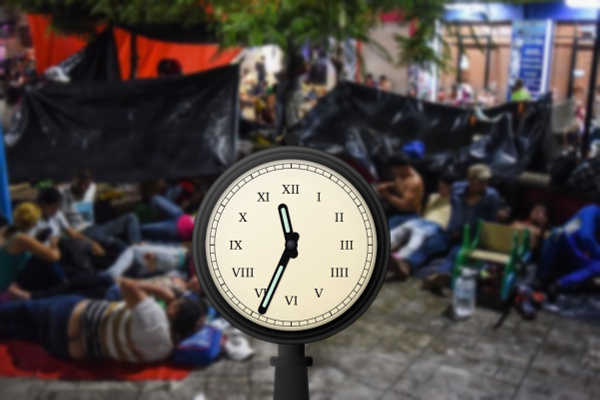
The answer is 11:34
